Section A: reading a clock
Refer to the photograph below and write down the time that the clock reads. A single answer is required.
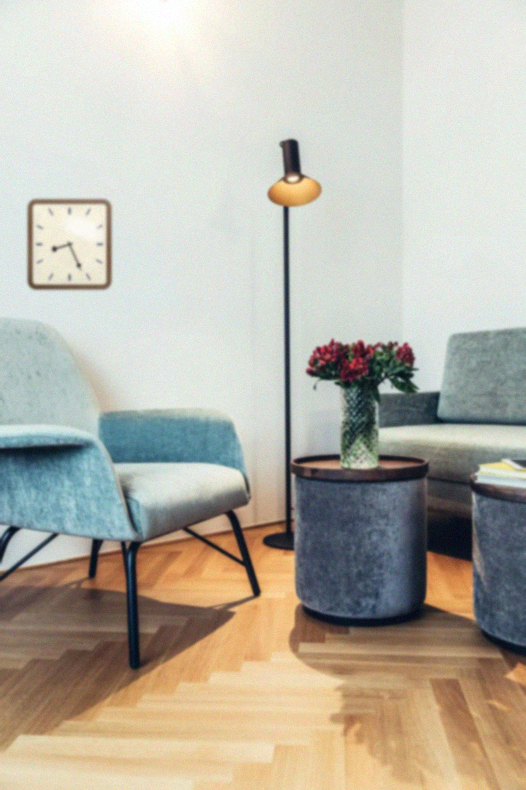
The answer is 8:26
